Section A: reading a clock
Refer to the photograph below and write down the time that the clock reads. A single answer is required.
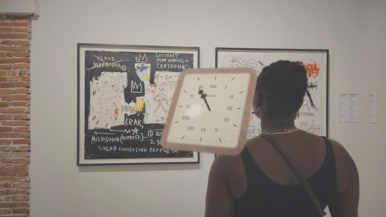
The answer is 10:54
